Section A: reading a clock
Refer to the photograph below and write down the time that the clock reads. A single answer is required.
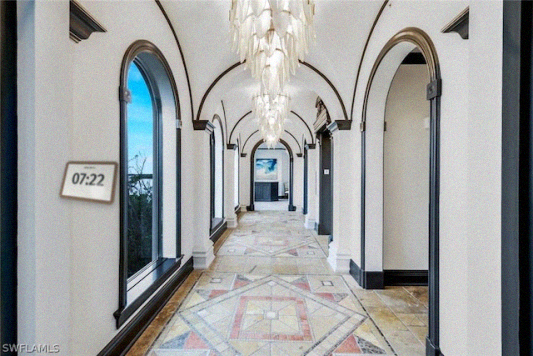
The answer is 7:22
